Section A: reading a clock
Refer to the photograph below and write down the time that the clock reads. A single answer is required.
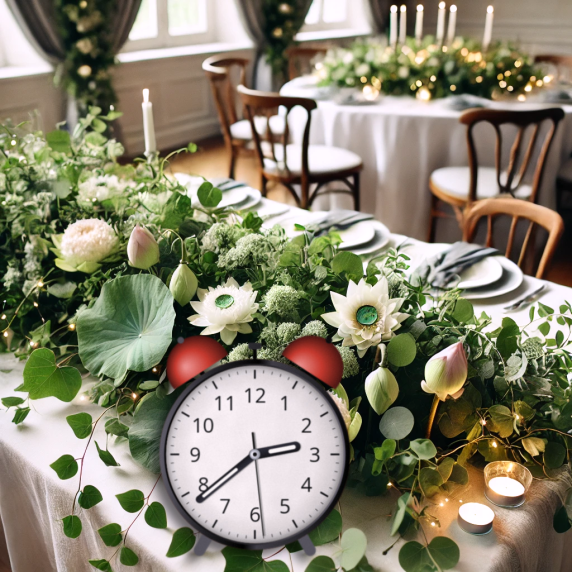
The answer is 2:38:29
